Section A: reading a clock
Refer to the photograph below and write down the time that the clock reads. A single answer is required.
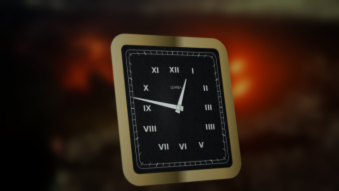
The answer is 12:47
